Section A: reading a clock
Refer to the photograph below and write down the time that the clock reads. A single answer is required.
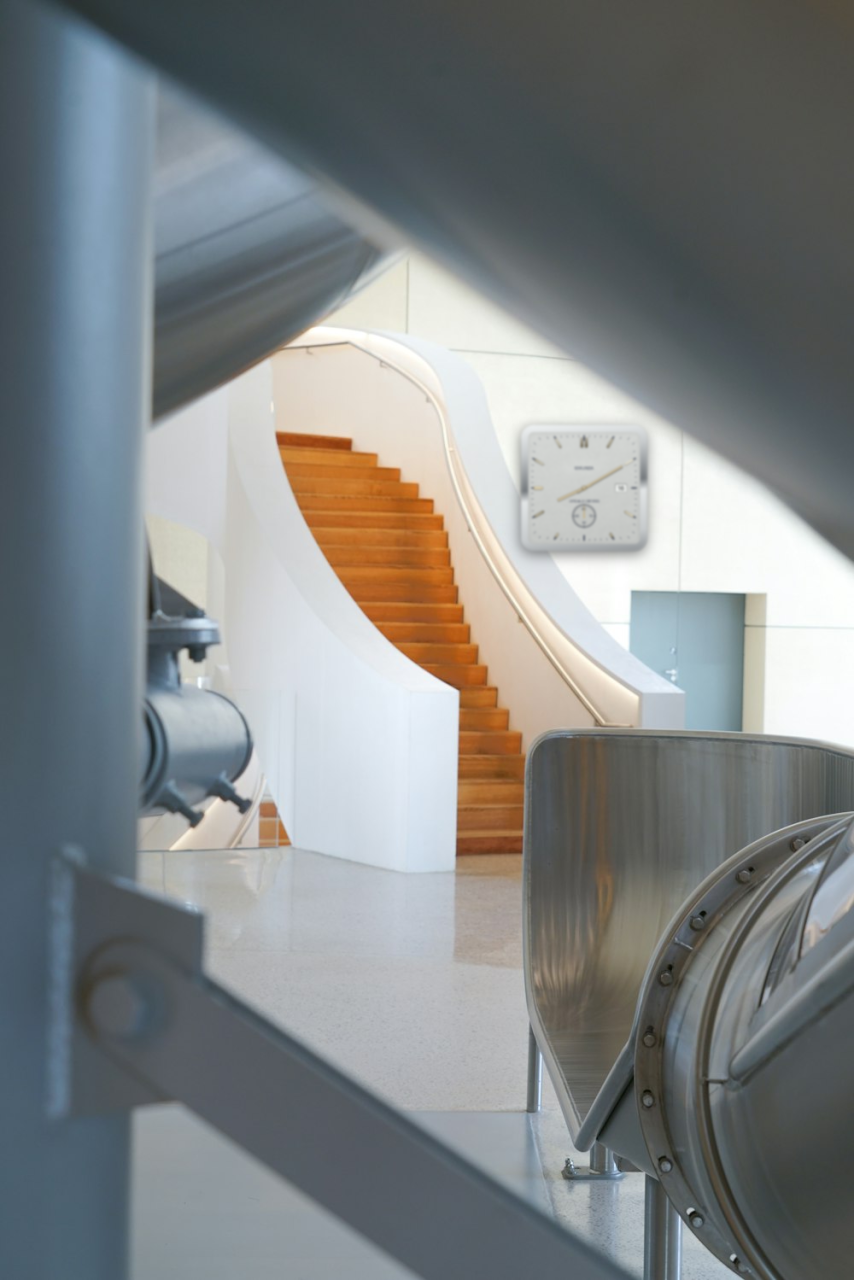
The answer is 8:10
